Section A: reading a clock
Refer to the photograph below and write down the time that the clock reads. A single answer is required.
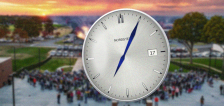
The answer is 7:05
